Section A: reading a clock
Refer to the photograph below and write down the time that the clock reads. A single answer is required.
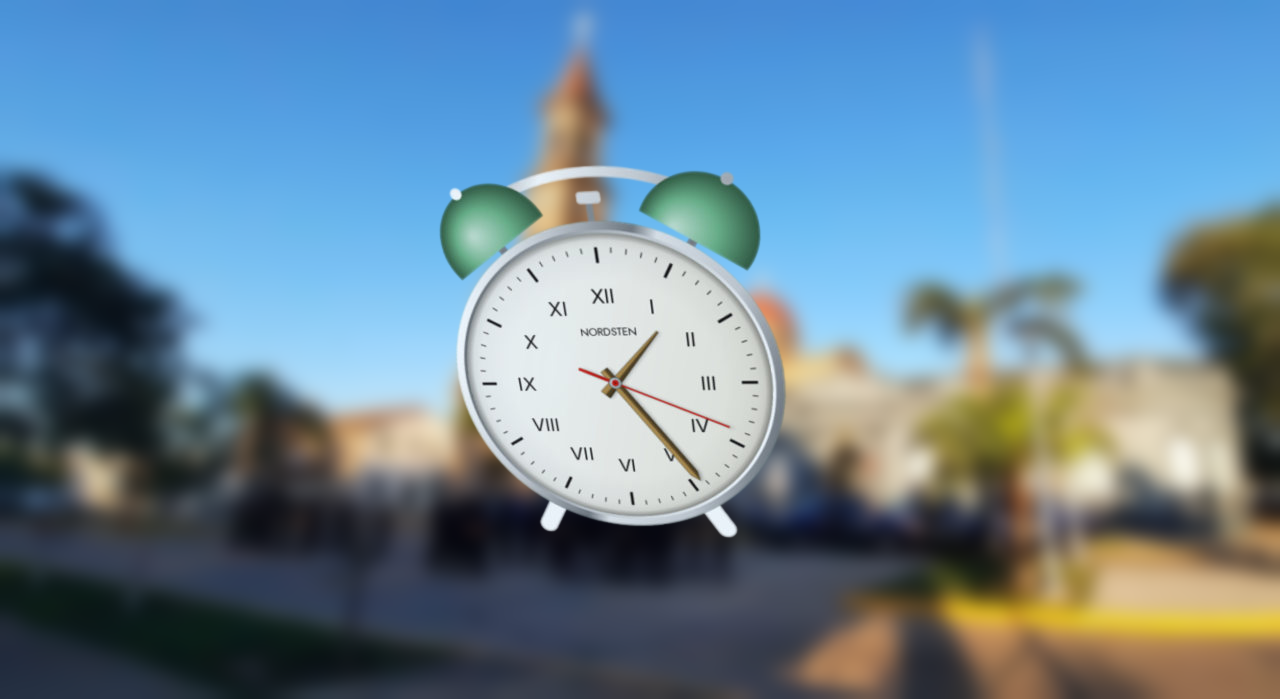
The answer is 1:24:19
